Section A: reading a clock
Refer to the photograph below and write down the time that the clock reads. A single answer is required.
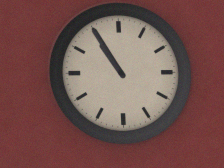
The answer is 10:55
